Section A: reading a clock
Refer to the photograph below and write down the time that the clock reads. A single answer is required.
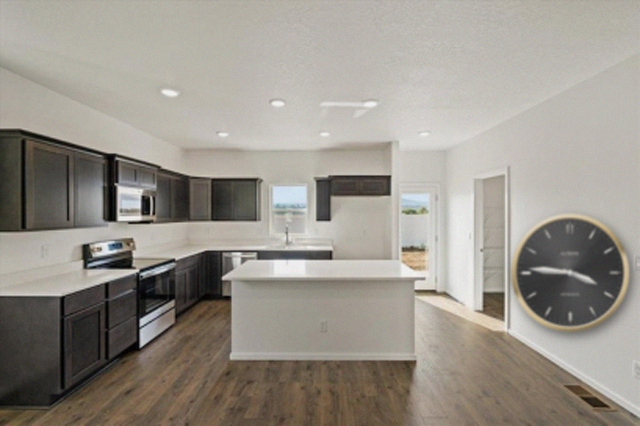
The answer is 3:46
